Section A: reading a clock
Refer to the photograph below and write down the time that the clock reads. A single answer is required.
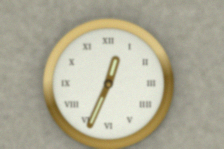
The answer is 12:34
